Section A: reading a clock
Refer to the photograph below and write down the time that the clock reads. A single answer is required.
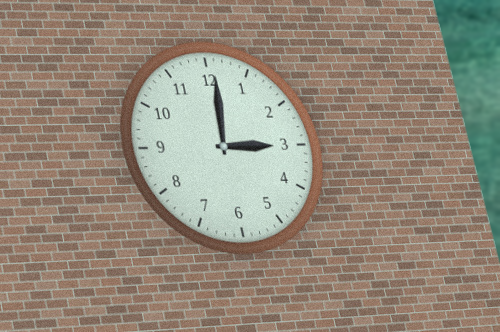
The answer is 3:01
